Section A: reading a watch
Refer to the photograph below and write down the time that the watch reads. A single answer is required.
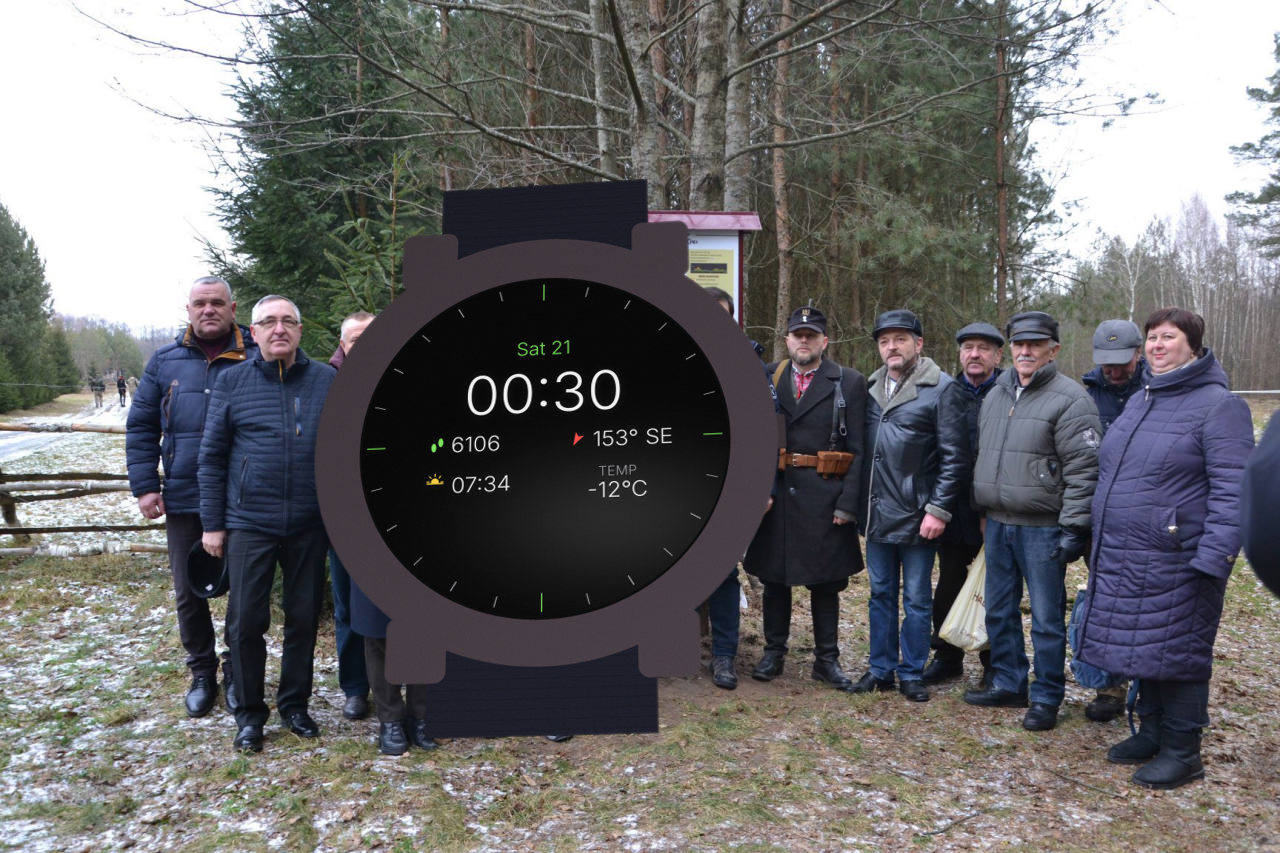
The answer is 0:30
